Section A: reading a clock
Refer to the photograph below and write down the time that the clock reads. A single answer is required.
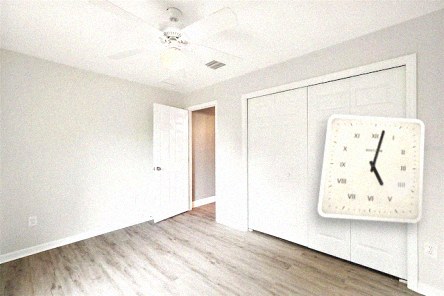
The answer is 5:02
